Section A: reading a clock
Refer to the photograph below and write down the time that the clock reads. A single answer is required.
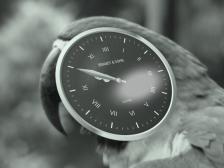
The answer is 9:50
